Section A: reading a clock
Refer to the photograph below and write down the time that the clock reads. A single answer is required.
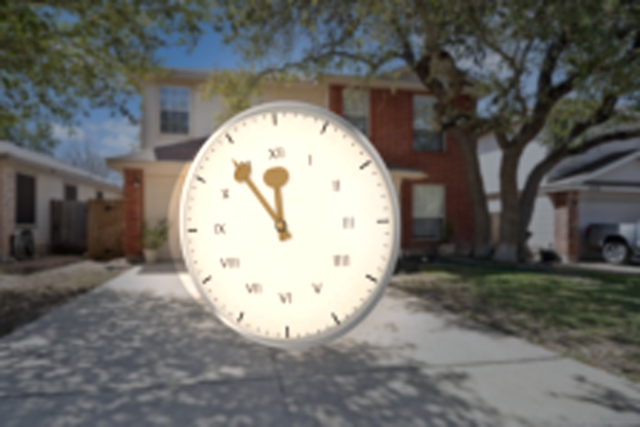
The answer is 11:54
